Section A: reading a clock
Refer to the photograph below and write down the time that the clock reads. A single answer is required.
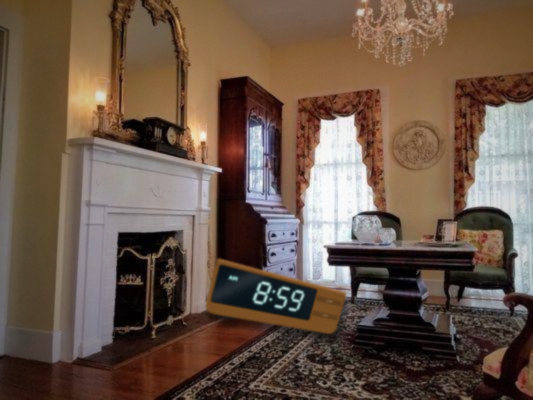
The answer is 8:59
